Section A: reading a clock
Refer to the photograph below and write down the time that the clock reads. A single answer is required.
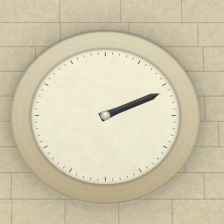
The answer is 2:11
